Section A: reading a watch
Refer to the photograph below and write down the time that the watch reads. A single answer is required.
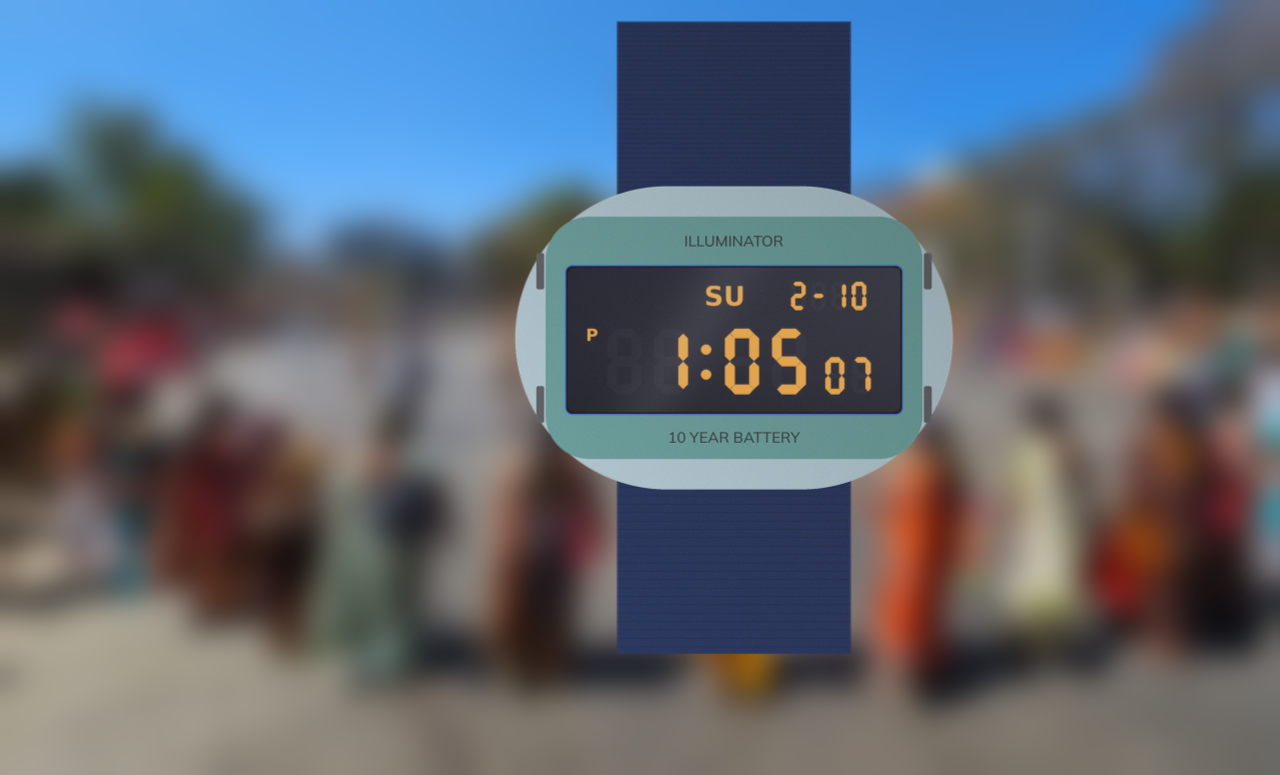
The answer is 1:05:07
